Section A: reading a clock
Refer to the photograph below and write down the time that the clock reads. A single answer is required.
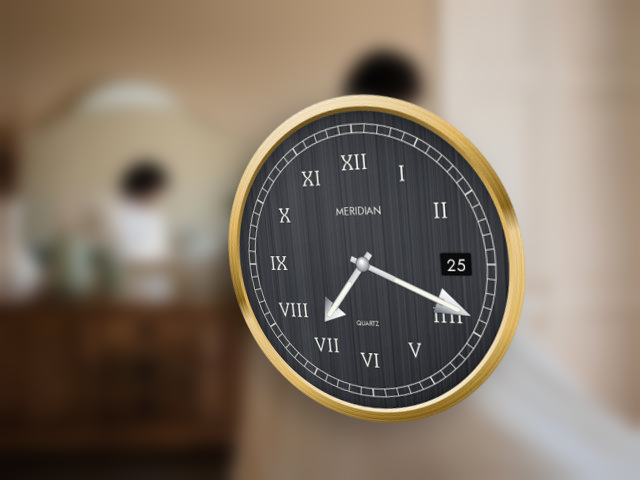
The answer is 7:19
